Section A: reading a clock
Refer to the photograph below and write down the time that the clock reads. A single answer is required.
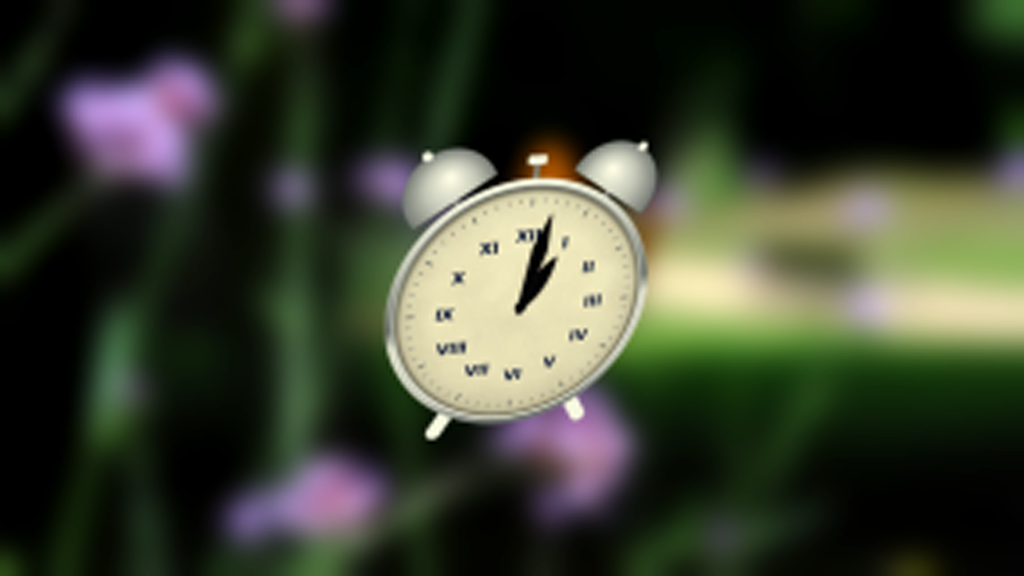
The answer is 1:02
